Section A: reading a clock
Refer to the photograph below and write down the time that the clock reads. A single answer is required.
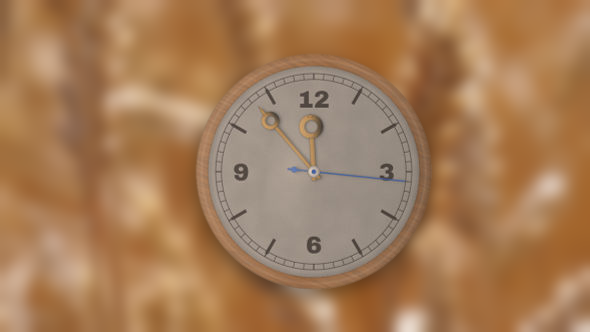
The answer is 11:53:16
